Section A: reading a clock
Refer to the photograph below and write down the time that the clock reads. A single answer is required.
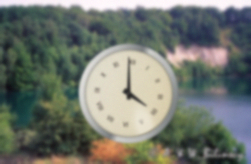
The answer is 3:59
